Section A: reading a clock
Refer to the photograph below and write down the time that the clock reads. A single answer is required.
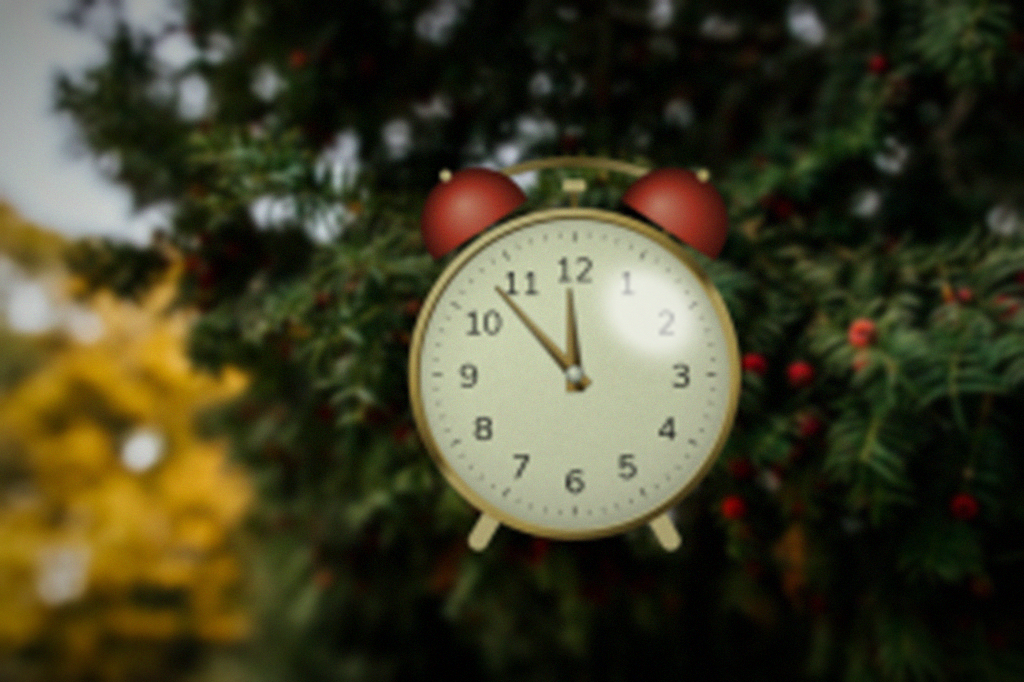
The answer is 11:53
